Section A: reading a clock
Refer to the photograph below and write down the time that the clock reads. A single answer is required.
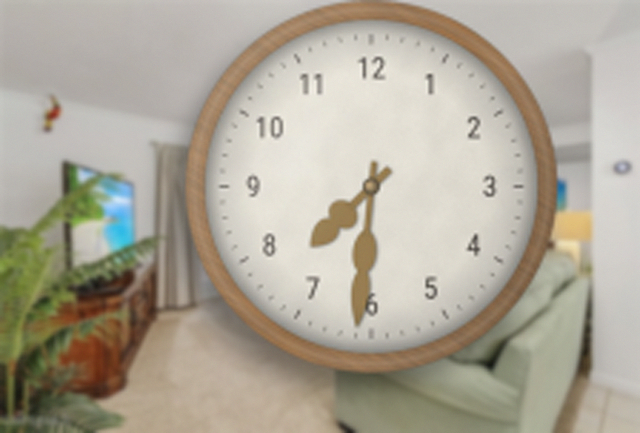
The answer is 7:31
